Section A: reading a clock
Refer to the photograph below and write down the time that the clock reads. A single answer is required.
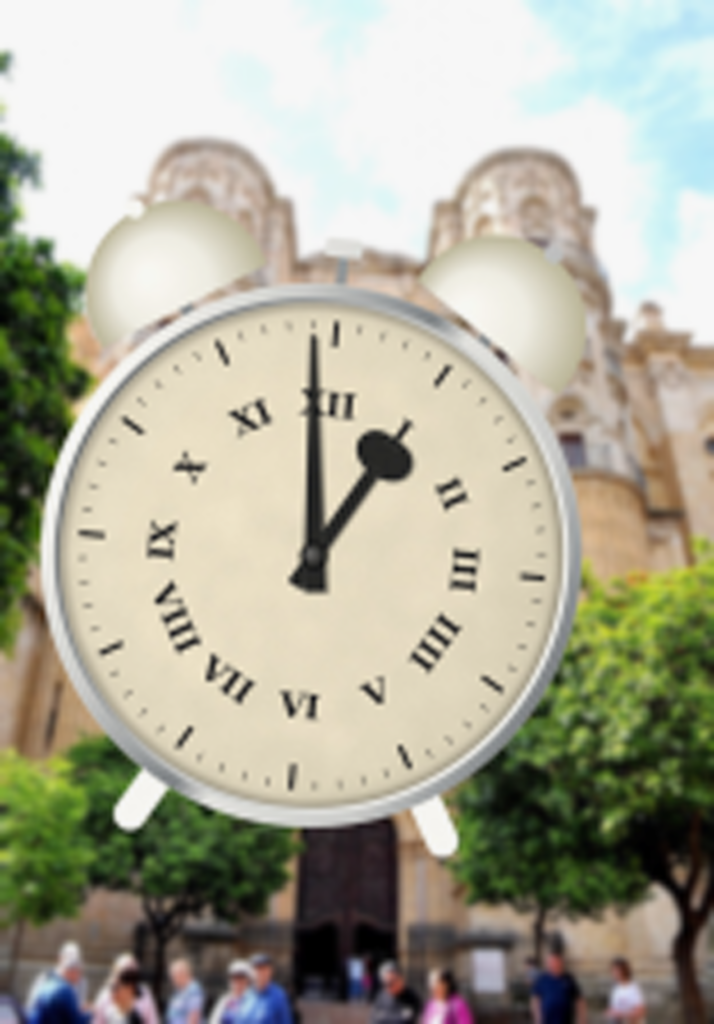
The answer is 12:59
